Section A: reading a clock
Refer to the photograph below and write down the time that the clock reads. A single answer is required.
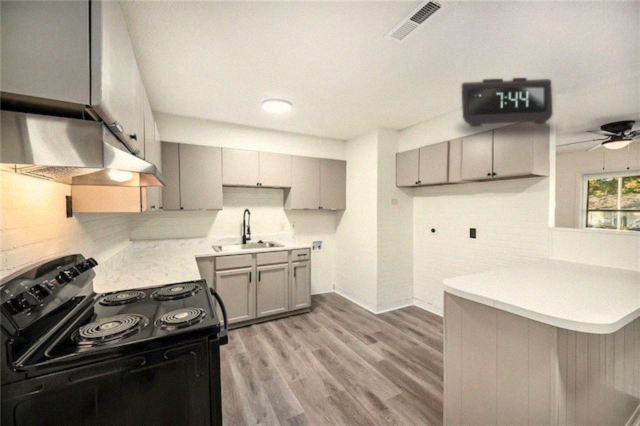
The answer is 7:44
